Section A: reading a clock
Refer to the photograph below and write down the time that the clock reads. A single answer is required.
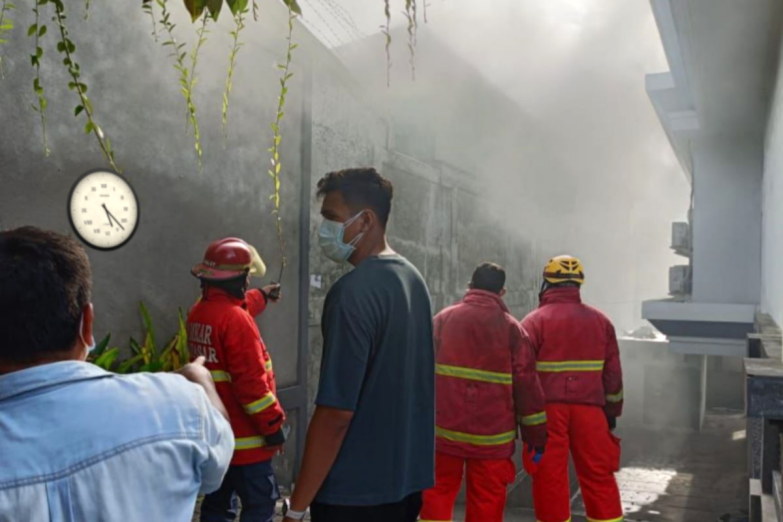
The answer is 5:23
